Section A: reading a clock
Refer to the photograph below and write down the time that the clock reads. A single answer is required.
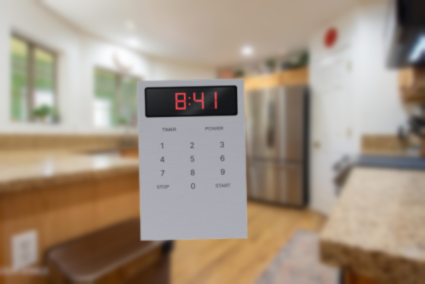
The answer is 8:41
